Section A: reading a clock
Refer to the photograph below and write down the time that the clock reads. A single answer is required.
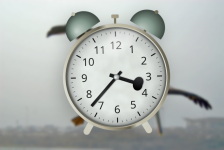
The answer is 3:37
